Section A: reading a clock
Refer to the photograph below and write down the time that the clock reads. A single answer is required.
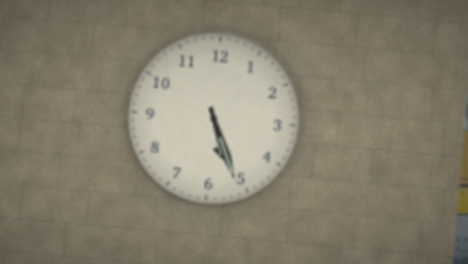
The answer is 5:26
